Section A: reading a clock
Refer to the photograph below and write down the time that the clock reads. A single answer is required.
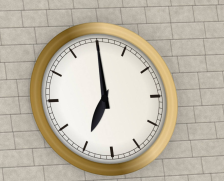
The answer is 7:00
